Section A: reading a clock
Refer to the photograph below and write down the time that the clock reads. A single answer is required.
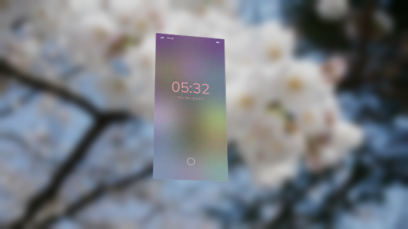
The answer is 5:32
